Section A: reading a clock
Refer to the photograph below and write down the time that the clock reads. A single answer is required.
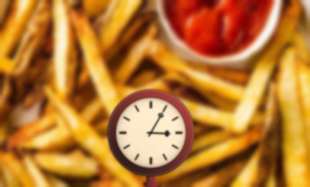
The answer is 3:05
